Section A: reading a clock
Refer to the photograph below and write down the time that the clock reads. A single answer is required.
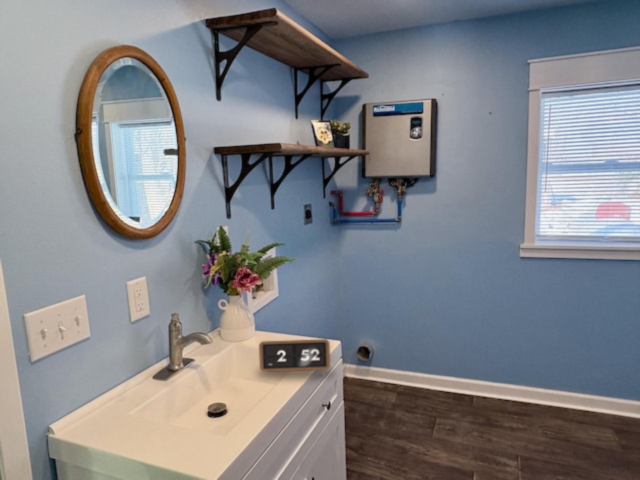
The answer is 2:52
